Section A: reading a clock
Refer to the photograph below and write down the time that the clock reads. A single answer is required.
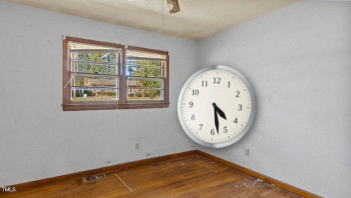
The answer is 4:28
